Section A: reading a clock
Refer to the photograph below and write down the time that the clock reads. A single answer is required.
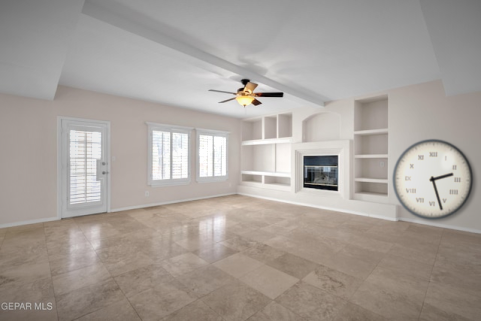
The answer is 2:27
